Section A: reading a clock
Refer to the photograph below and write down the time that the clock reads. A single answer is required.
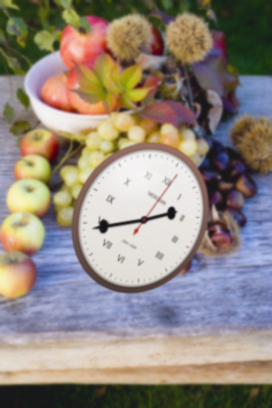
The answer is 1:39:01
